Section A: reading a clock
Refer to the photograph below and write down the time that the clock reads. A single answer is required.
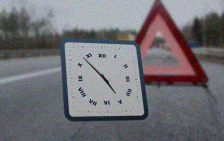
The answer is 4:53
